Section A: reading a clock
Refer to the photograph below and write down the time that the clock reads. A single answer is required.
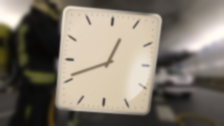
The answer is 12:41
